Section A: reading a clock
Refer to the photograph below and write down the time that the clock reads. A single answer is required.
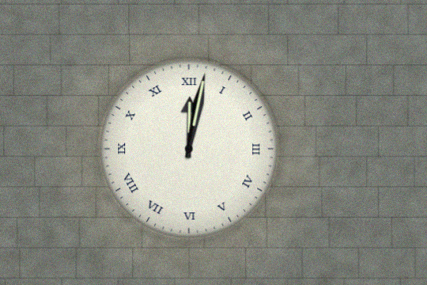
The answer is 12:02
